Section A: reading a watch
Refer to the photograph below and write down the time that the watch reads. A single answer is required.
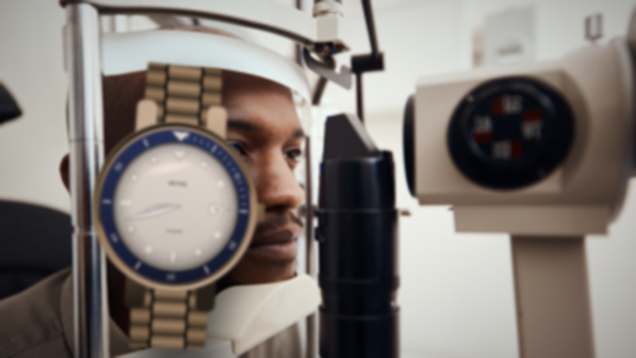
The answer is 8:42
